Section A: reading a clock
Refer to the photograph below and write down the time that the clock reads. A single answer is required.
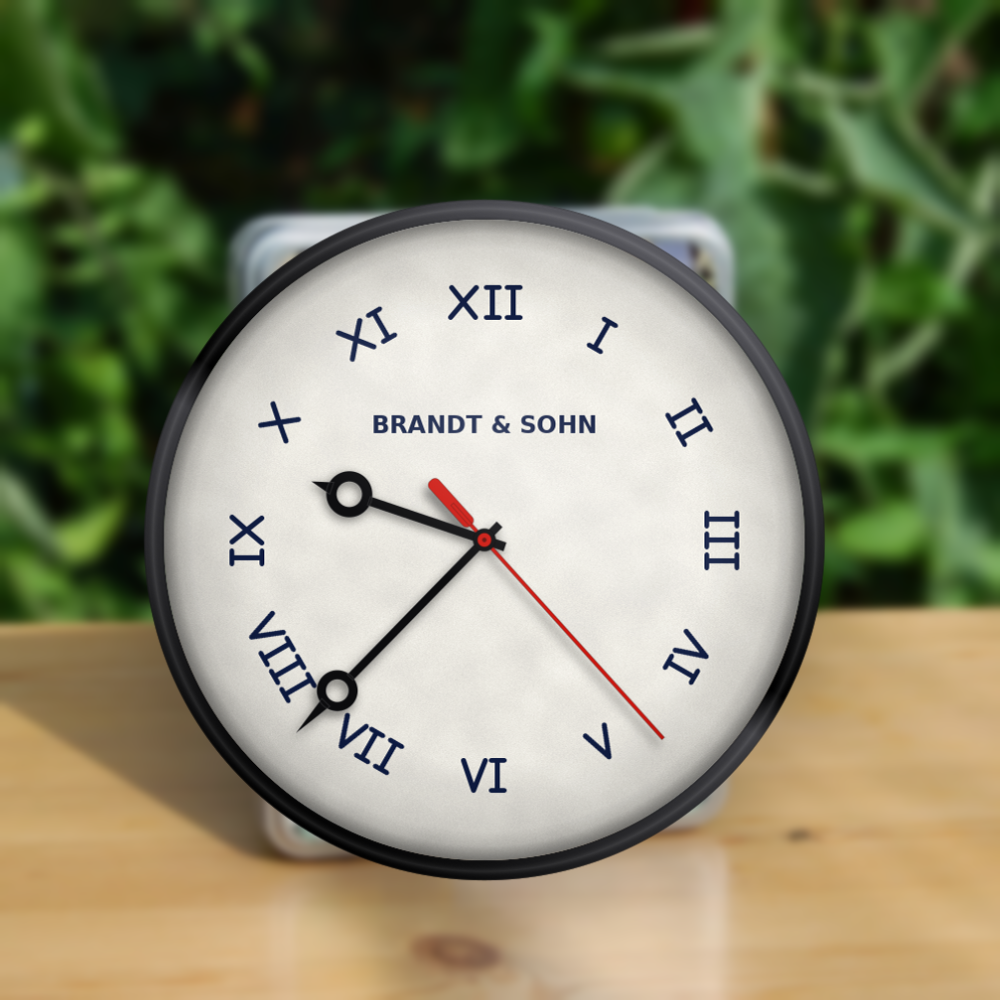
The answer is 9:37:23
